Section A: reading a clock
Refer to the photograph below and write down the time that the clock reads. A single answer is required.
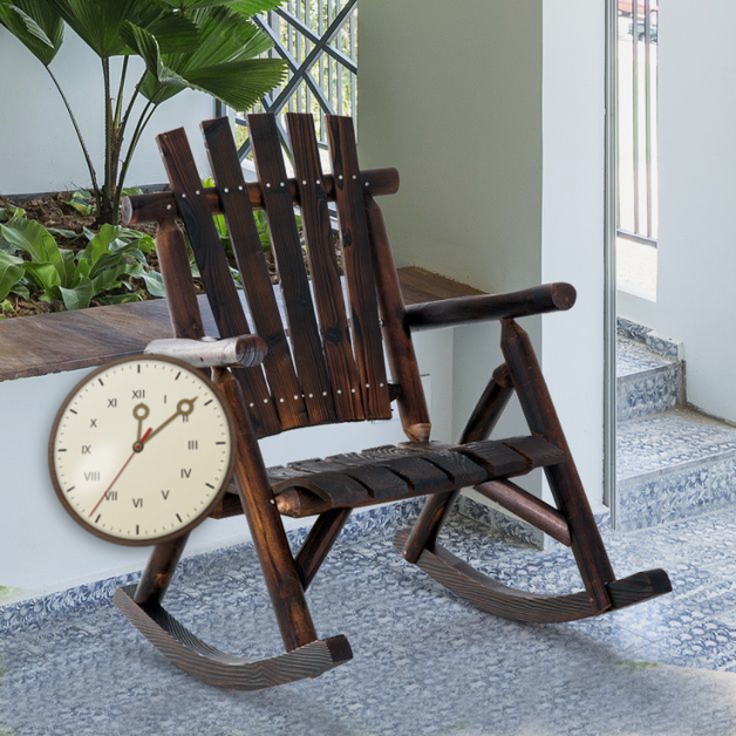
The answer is 12:08:36
